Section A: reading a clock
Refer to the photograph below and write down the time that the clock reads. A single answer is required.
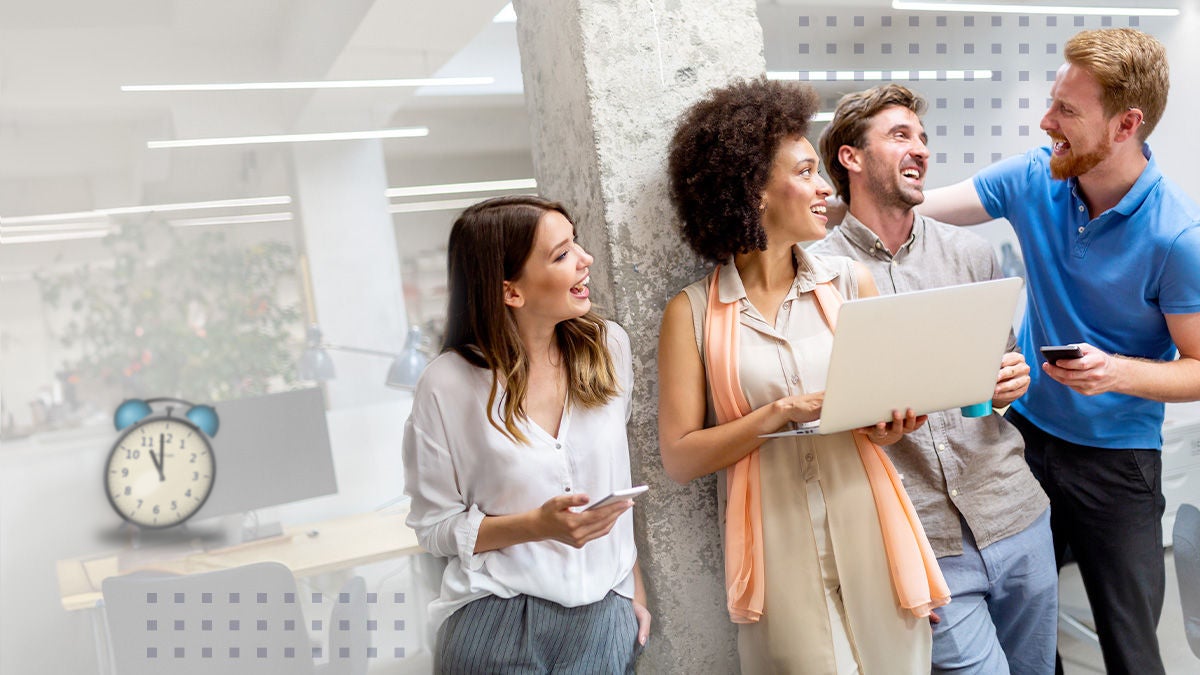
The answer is 10:59
